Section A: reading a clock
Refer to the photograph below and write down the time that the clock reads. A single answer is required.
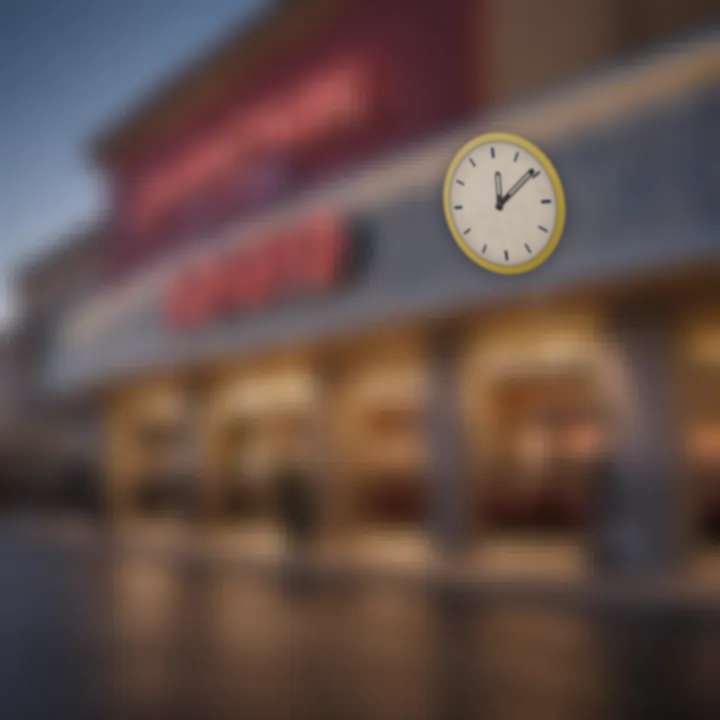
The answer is 12:09
